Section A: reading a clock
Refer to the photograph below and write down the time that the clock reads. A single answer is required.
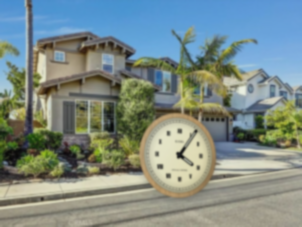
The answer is 4:06
